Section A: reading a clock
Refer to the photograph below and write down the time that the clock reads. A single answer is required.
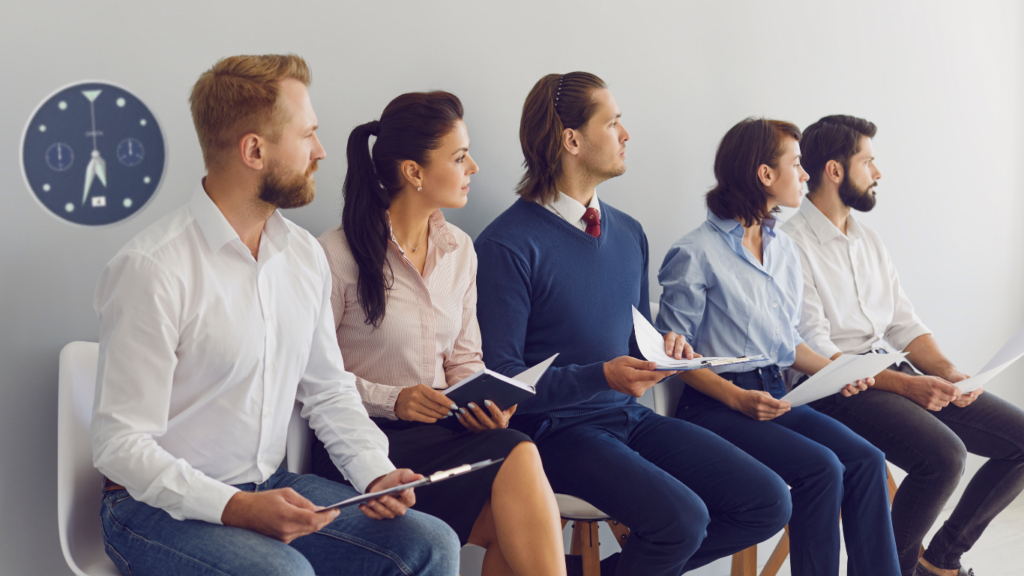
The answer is 5:33
